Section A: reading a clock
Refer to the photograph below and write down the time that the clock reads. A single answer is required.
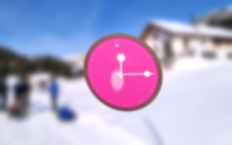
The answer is 12:15
